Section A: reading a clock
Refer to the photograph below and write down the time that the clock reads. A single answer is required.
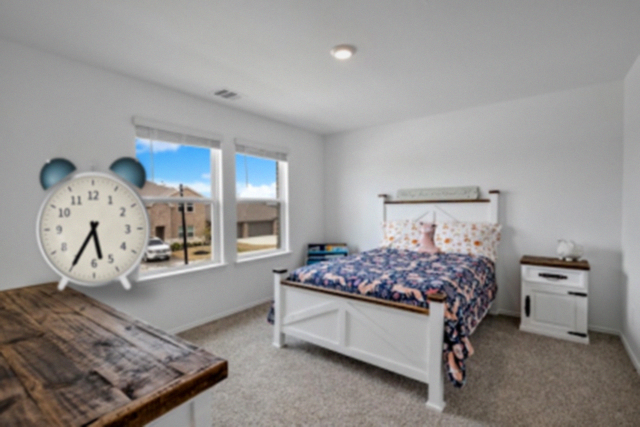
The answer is 5:35
